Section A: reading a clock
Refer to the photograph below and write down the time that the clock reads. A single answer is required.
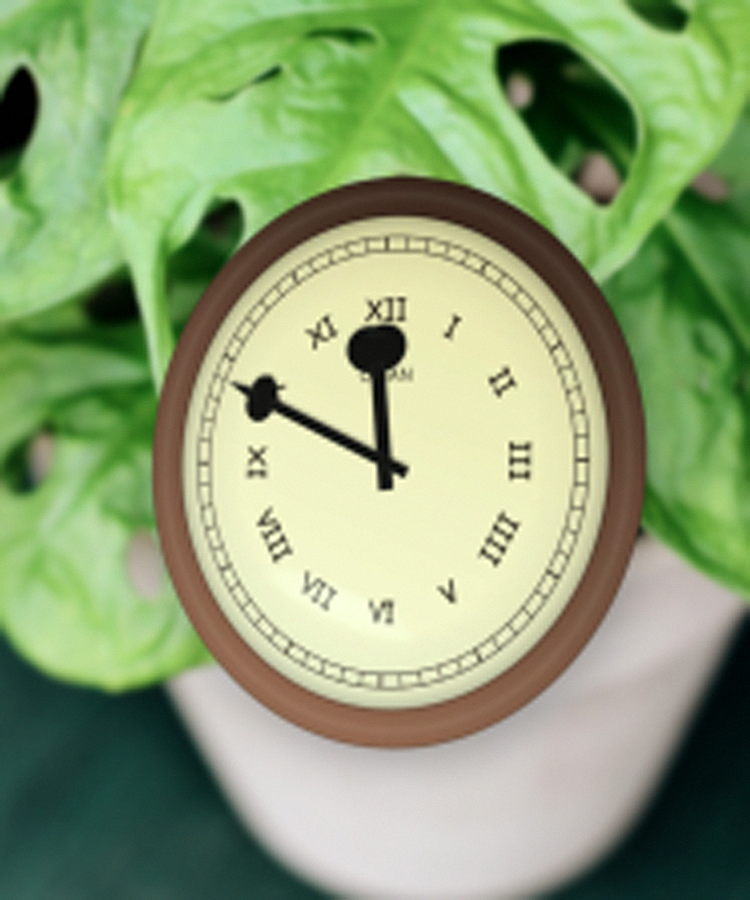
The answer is 11:49
